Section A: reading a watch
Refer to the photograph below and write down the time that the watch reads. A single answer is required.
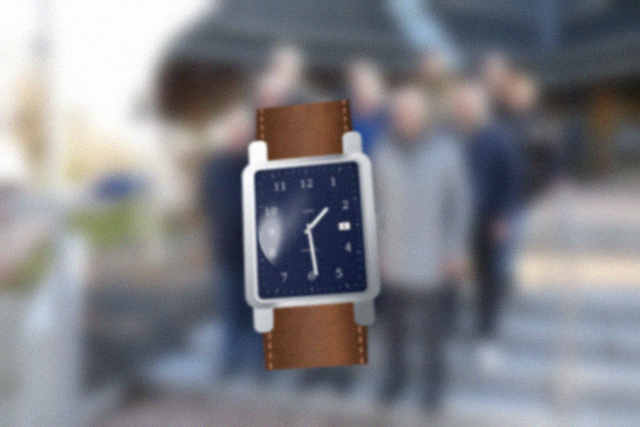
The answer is 1:29
